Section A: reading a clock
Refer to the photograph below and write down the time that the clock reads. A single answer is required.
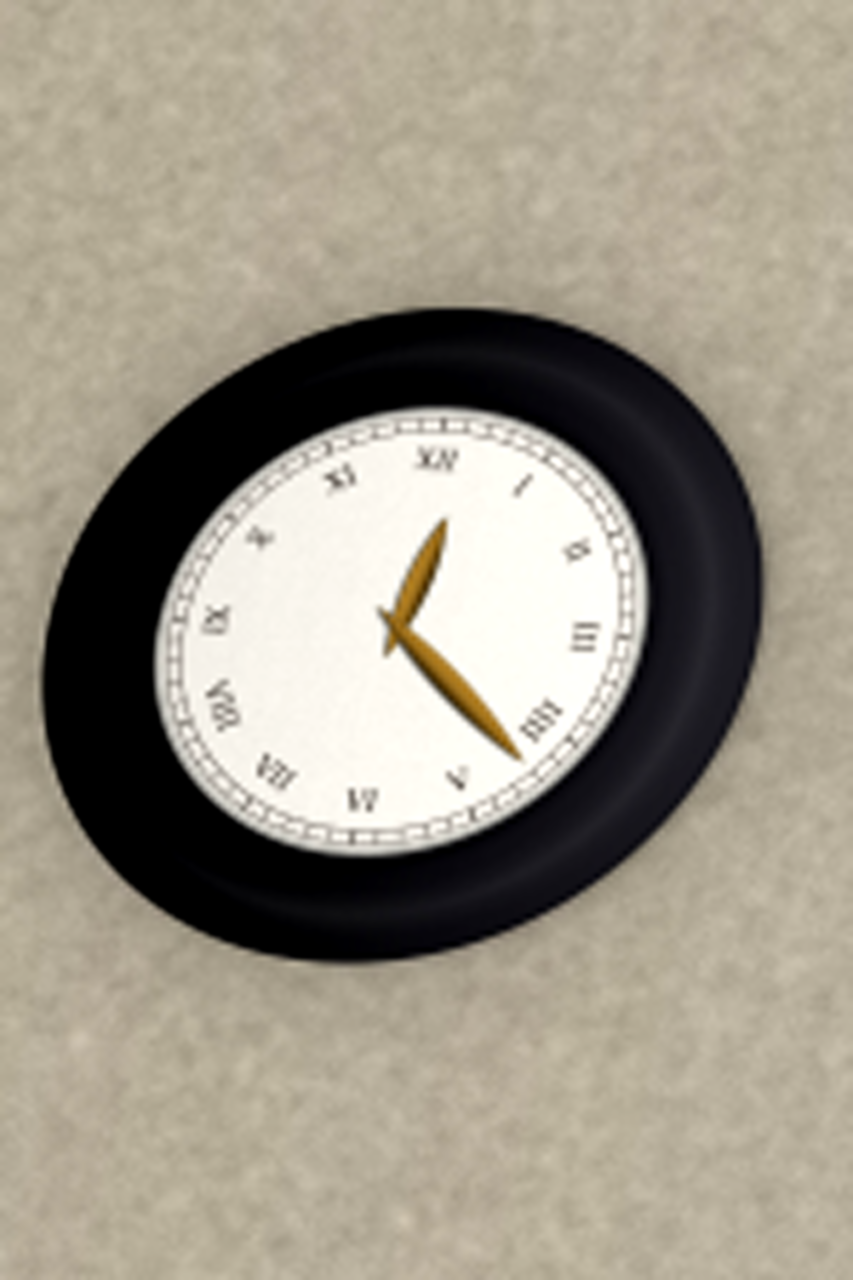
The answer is 12:22
